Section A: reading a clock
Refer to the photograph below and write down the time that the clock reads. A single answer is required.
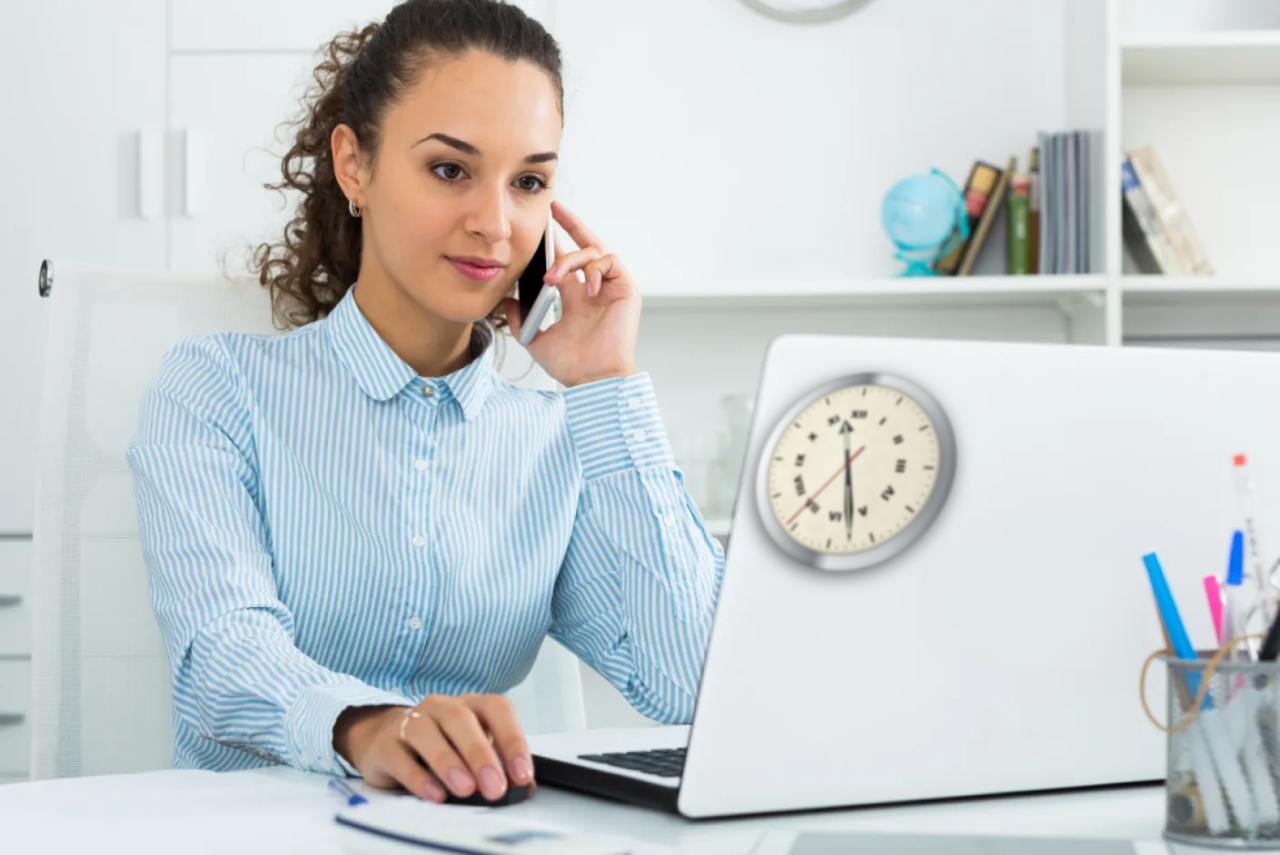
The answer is 11:27:36
